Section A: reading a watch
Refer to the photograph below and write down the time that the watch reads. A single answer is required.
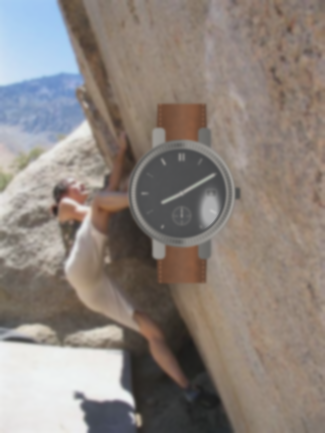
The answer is 8:10
